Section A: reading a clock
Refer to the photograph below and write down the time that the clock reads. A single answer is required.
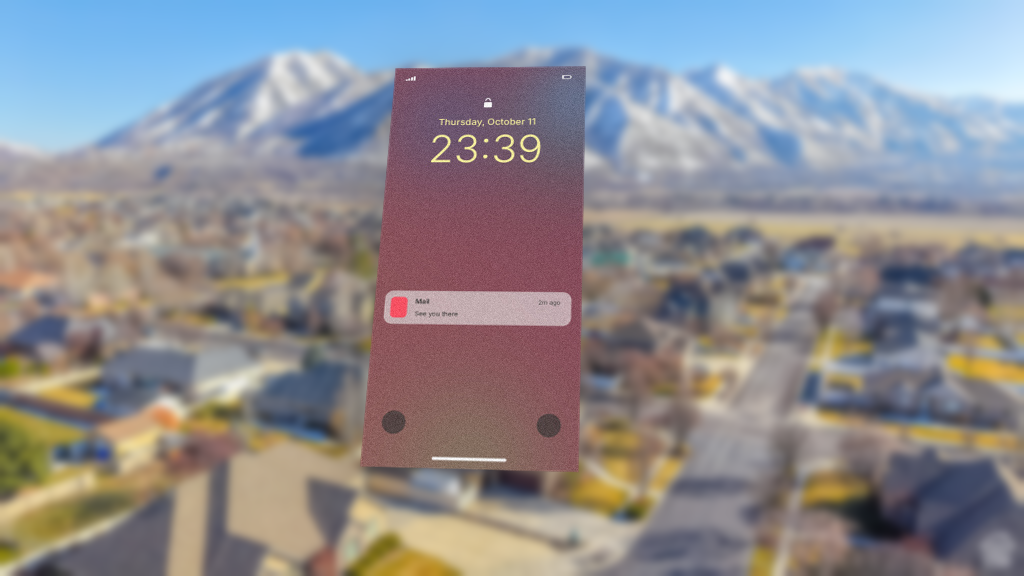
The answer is 23:39
